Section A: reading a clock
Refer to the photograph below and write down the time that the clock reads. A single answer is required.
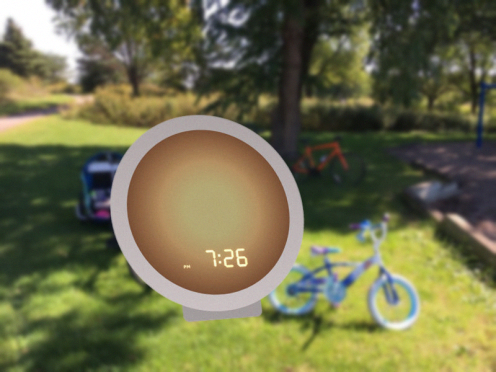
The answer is 7:26
